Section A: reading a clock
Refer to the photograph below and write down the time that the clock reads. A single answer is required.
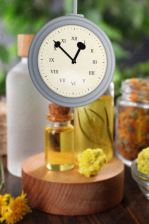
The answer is 12:52
